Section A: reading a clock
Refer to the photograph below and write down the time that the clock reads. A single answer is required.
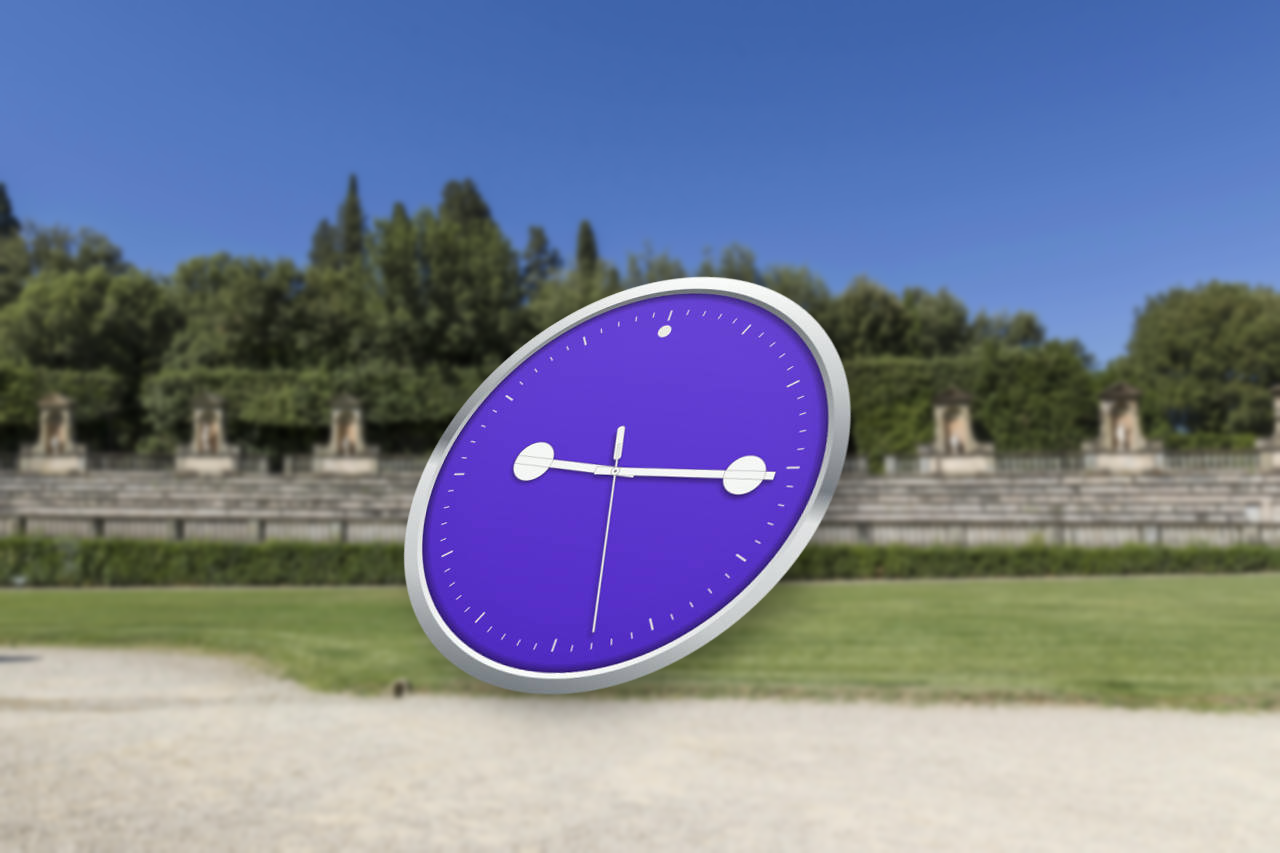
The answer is 9:15:28
